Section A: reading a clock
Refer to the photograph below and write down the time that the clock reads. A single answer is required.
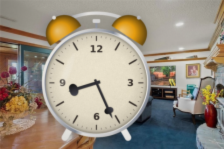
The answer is 8:26
